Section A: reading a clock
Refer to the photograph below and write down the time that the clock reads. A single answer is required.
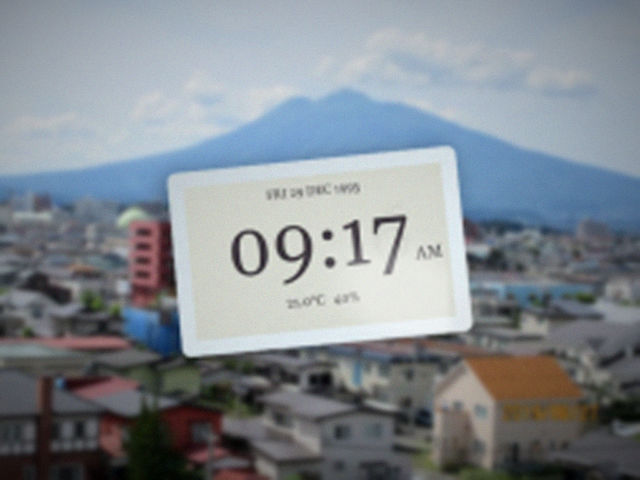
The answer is 9:17
